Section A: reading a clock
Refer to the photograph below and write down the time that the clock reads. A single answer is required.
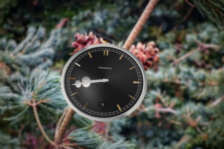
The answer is 8:43
